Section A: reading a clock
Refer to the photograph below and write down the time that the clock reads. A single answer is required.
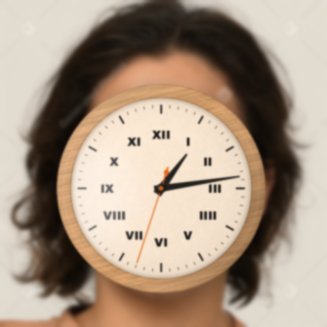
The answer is 1:13:33
